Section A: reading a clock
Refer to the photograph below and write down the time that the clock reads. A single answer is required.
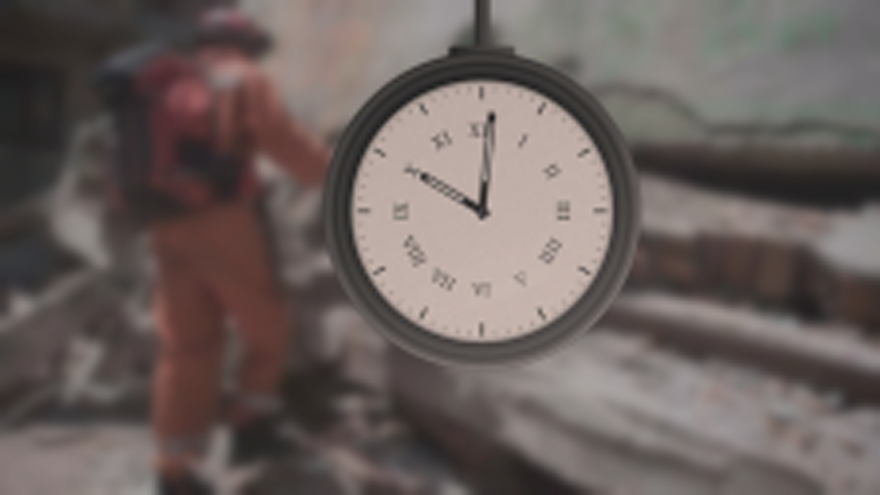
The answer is 10:01
